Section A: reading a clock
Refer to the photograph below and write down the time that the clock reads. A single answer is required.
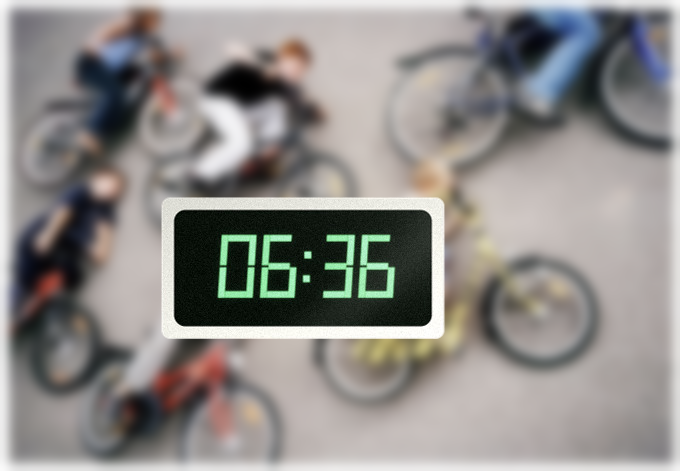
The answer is 6:36
